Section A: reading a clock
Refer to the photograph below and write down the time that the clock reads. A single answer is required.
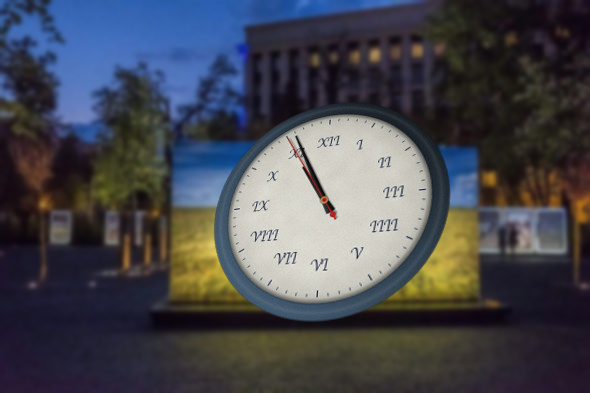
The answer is 10:55:55
